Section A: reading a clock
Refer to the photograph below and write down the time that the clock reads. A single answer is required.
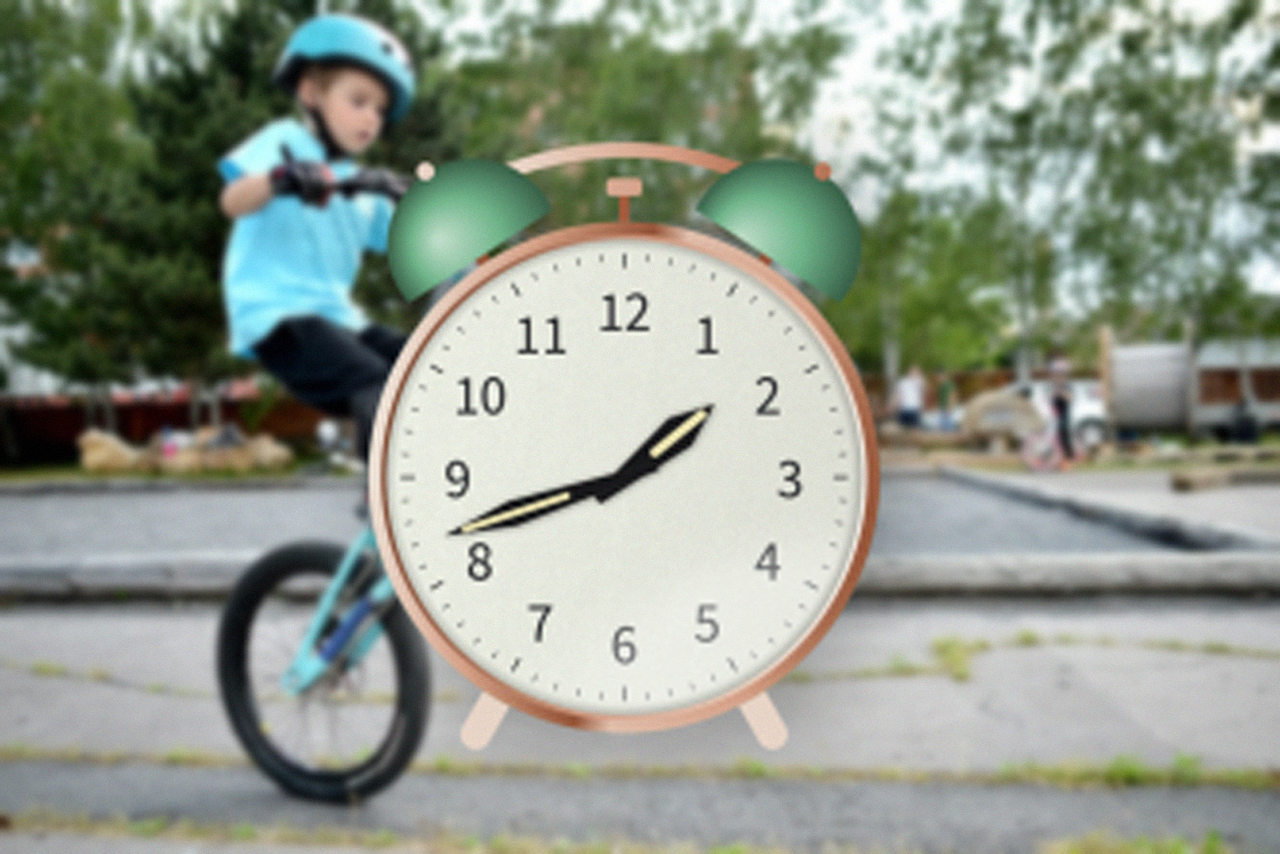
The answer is 1:42
